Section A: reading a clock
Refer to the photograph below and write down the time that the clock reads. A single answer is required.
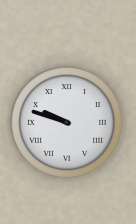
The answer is 9:48
